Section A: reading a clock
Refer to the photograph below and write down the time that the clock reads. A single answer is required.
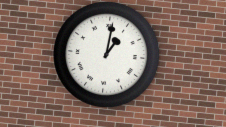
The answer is 1:01
